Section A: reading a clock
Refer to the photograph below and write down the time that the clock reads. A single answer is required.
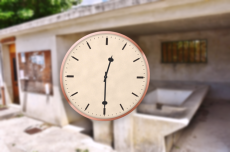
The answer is 12:30
